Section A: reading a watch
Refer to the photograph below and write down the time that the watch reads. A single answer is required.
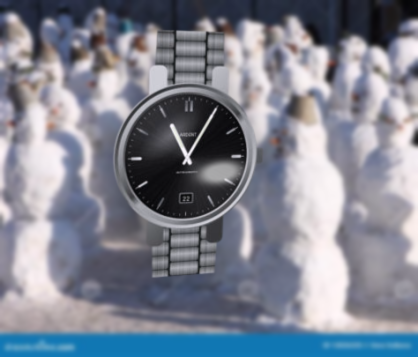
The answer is 11:05
